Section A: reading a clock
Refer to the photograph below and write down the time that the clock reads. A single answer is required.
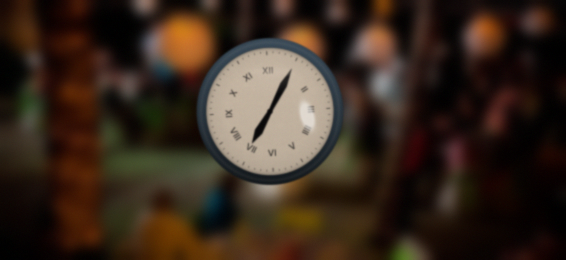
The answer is 7:05
